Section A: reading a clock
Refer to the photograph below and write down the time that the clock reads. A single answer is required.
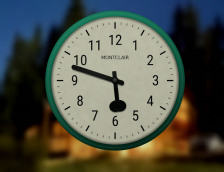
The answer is 5:48
